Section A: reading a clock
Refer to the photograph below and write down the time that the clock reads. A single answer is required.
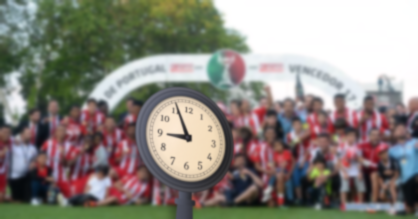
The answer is 8:56
